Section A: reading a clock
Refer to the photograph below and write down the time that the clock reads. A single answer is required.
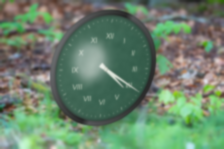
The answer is 4:20
